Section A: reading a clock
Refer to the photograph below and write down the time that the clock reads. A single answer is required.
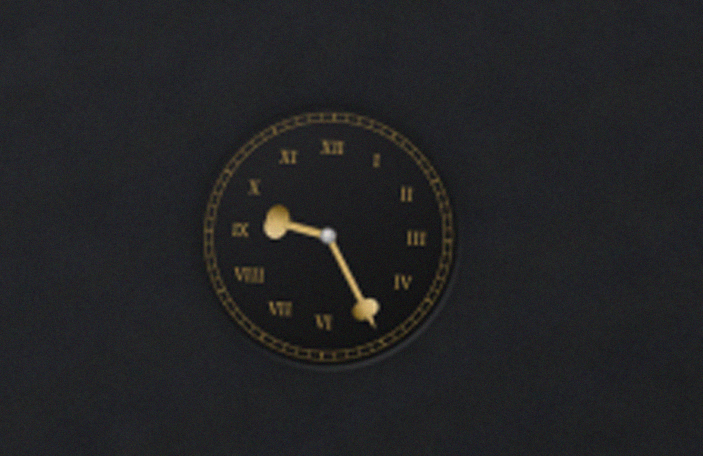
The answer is 9:25
